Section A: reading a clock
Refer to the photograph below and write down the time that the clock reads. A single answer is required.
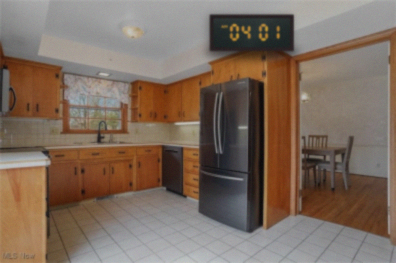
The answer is 4:01
